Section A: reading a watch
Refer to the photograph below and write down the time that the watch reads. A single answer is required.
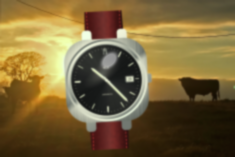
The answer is 10:23
